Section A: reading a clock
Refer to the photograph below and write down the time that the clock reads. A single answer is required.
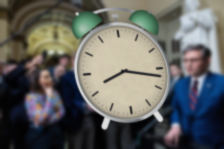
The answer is 8:17
